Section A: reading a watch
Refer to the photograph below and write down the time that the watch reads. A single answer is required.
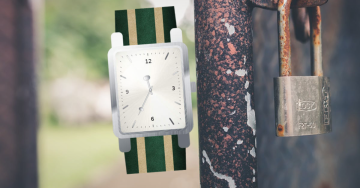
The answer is 11:35
